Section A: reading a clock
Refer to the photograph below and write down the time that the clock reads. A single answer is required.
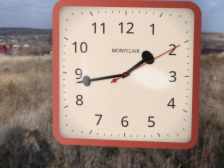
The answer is 1:43:10
